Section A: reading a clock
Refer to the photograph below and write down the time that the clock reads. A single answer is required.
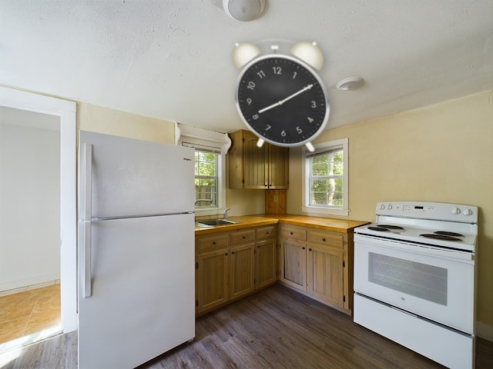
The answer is 8:10
